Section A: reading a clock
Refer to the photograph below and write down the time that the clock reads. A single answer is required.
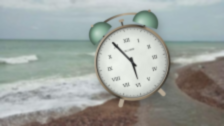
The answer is 5:55
